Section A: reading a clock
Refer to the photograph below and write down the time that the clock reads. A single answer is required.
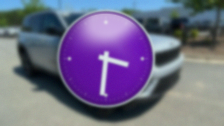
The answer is 3:31
